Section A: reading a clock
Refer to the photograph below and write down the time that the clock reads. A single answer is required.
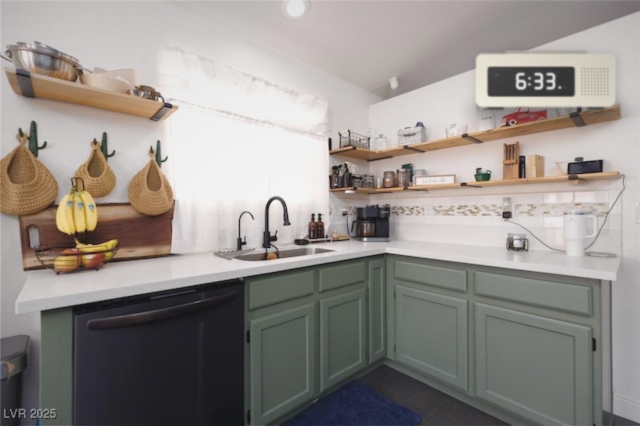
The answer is 6:33
